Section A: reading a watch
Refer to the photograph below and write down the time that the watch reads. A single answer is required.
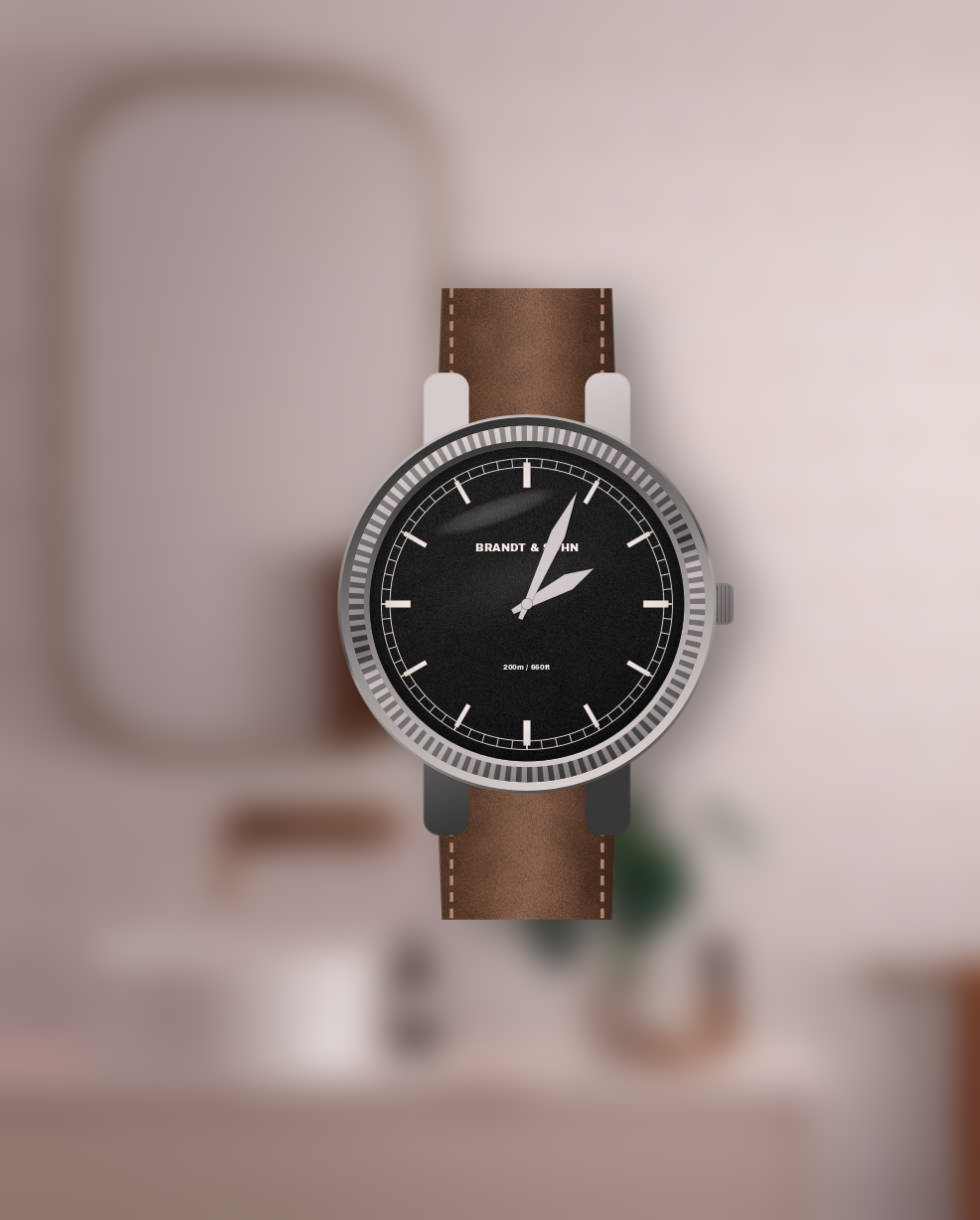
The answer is 2:04
